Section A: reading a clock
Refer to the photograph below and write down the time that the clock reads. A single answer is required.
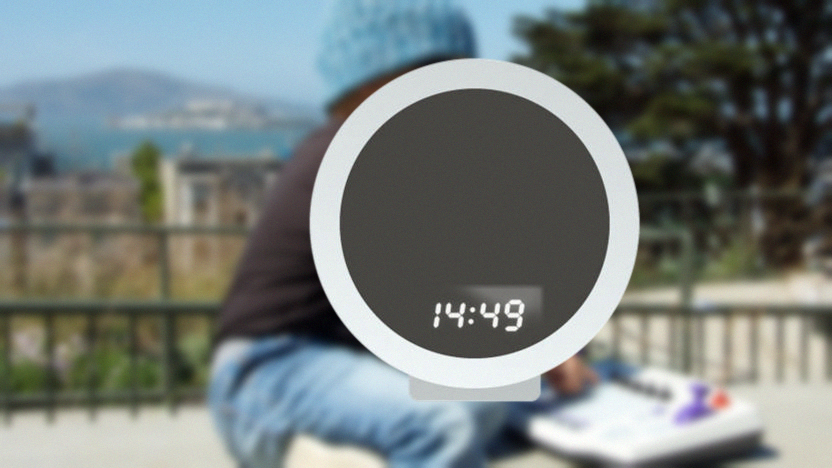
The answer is 14:49
